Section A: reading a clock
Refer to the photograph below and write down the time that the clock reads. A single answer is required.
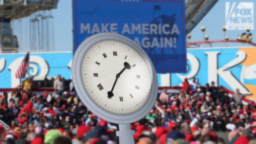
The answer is 1:35
